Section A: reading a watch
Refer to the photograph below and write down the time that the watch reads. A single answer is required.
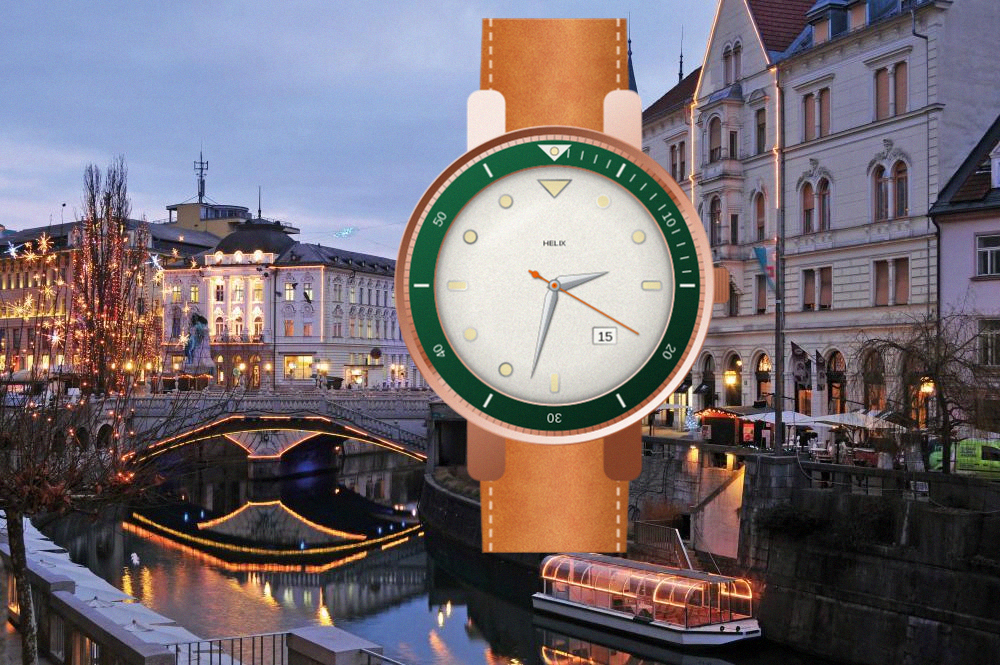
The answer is 2:32:20
